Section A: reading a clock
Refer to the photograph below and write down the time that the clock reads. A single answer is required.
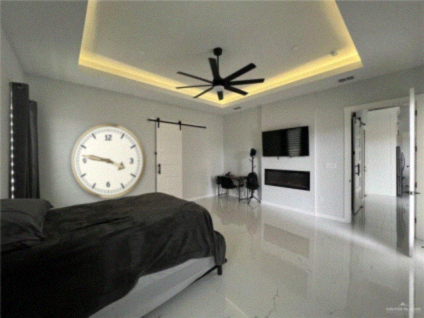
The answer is 3:47
